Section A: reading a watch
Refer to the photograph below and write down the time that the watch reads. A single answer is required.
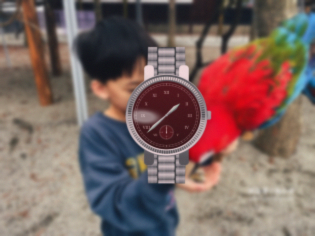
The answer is 1:38
